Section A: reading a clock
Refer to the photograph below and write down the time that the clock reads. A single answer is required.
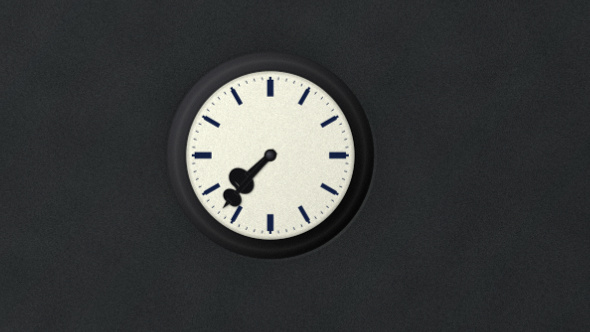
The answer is 7:37
